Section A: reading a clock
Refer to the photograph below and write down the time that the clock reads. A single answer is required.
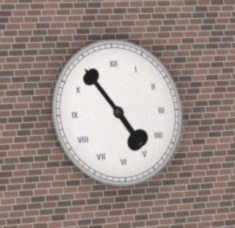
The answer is 4:54
